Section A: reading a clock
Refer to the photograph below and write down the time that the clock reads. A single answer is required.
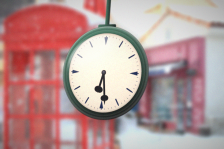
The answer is 6:29
